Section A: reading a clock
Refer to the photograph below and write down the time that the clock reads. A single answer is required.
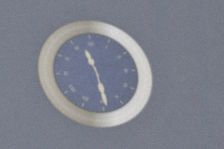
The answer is 11:29
